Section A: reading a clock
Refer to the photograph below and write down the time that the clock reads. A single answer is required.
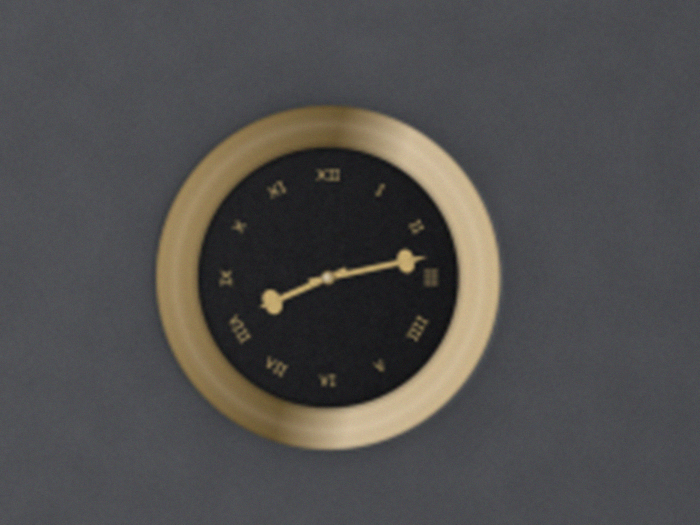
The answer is 8:13
